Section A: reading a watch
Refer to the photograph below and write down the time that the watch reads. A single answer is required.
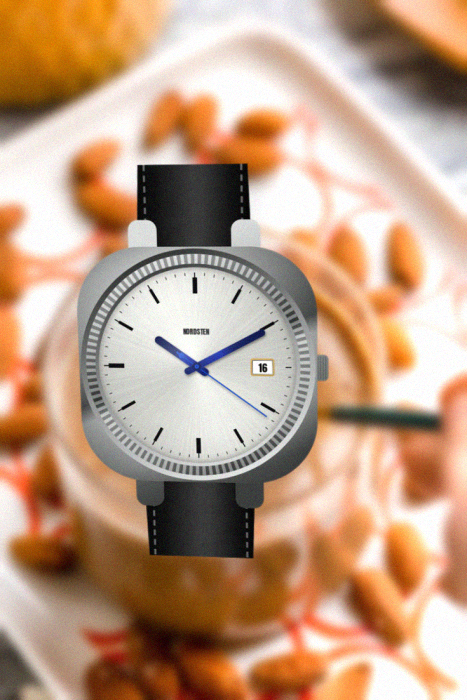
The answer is 10:10:21
